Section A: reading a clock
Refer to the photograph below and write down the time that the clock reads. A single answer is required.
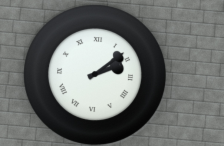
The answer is 2:08
